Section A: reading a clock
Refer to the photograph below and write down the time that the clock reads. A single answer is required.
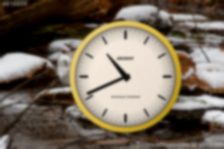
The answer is 10:41
